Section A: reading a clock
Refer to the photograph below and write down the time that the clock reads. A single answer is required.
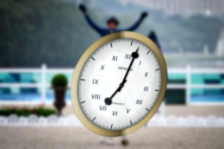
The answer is 7:02
